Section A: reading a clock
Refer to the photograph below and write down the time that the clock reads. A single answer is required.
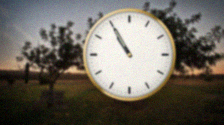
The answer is 10:55
